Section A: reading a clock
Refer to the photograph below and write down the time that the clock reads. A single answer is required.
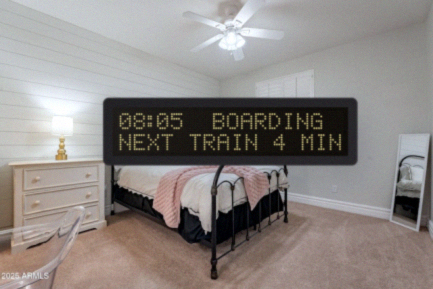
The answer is 8:05
